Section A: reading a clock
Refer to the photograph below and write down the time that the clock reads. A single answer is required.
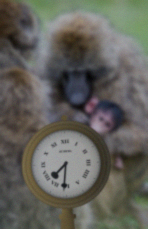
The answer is 7:31
